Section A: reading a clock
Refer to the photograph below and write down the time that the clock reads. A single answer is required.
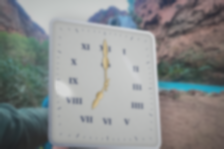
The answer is 7:00
